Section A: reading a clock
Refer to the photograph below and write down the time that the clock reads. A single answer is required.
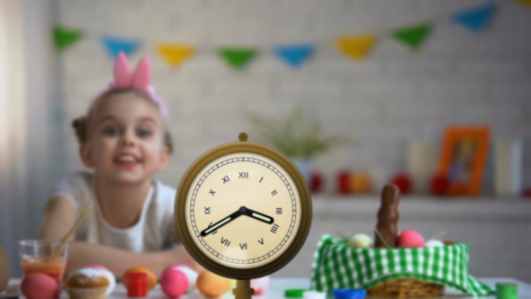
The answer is 3:40
